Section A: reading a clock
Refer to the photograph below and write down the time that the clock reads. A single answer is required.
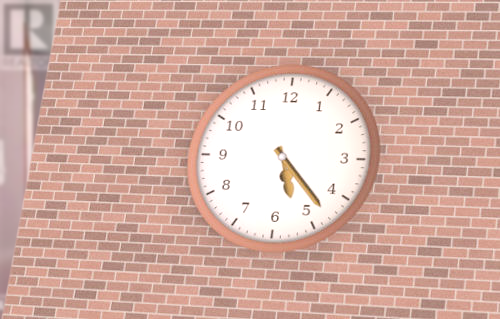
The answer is 5:23
